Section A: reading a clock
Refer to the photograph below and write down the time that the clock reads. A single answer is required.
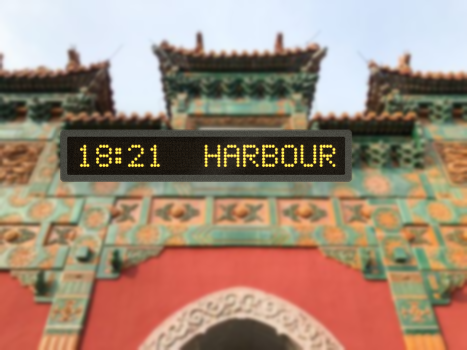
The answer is 18:21
